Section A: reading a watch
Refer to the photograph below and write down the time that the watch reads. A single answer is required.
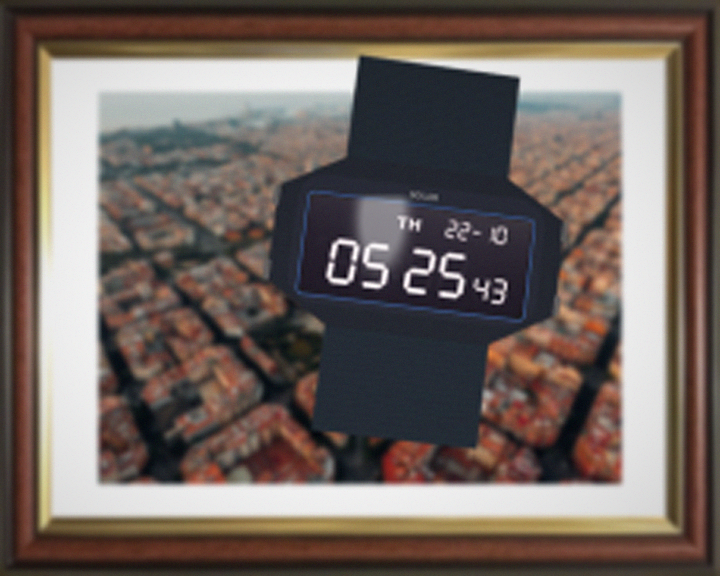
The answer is 5:25:43
